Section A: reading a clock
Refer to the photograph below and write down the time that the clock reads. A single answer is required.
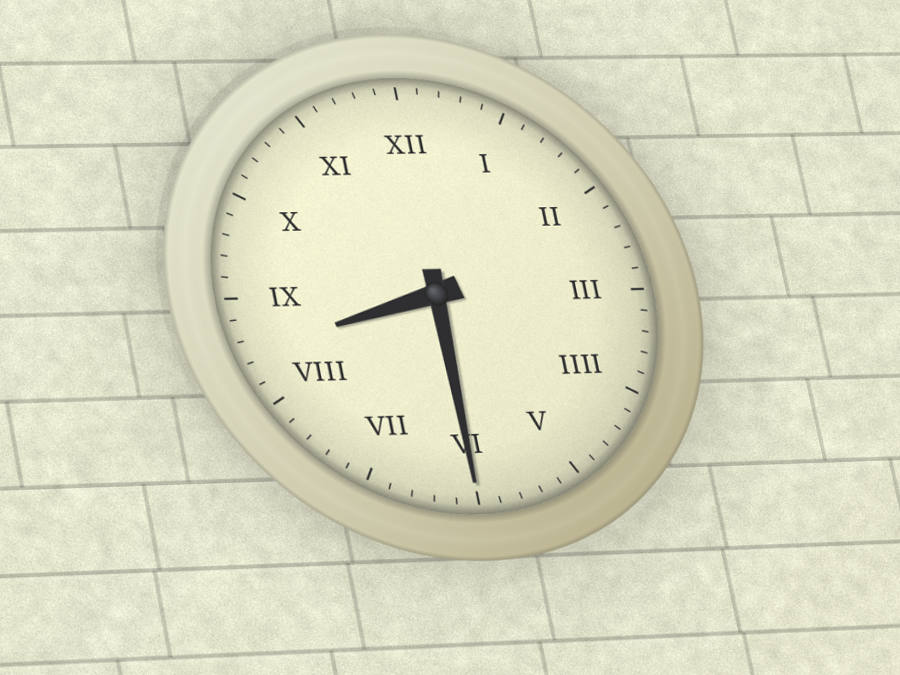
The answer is 8:30
